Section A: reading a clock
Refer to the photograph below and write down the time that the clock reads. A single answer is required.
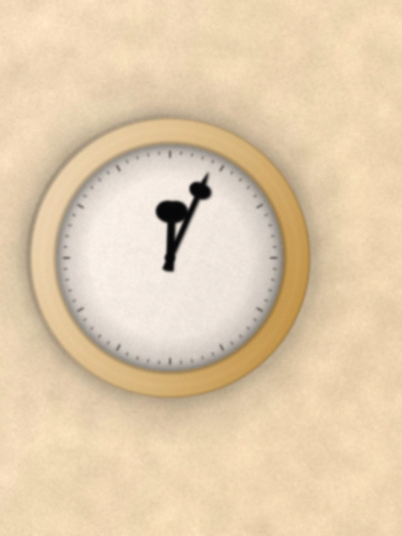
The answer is 12:04
